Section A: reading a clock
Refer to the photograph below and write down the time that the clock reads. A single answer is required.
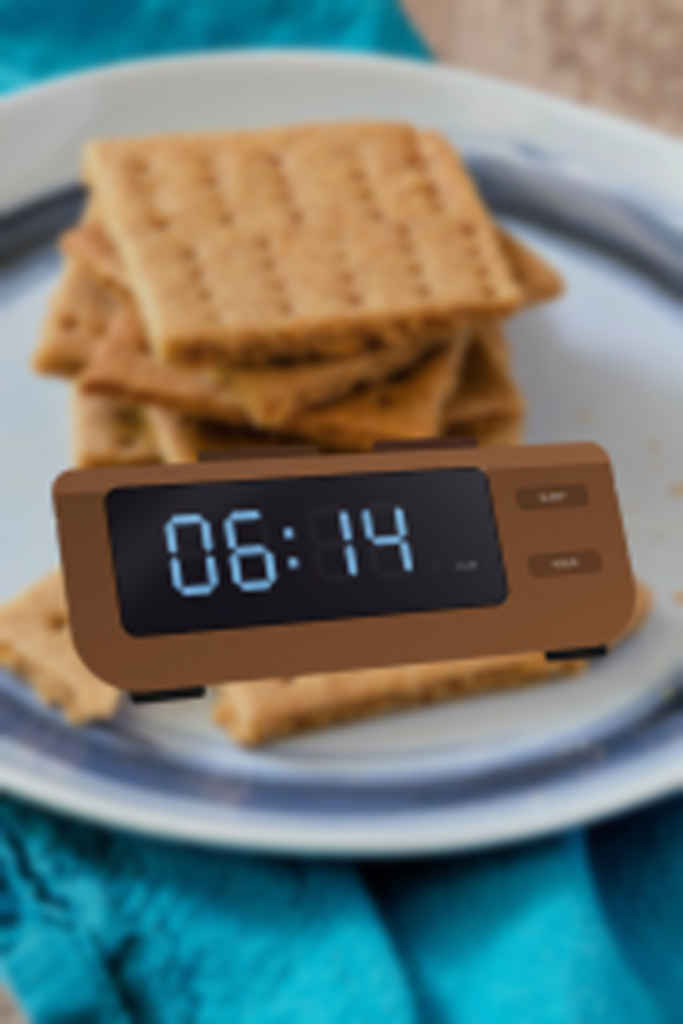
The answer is 6:14
